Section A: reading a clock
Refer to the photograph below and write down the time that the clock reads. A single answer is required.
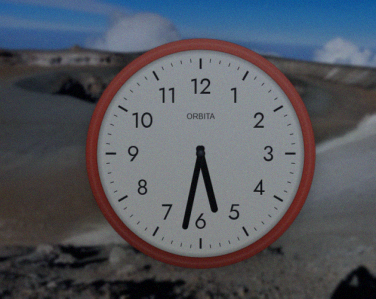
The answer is 5:32
